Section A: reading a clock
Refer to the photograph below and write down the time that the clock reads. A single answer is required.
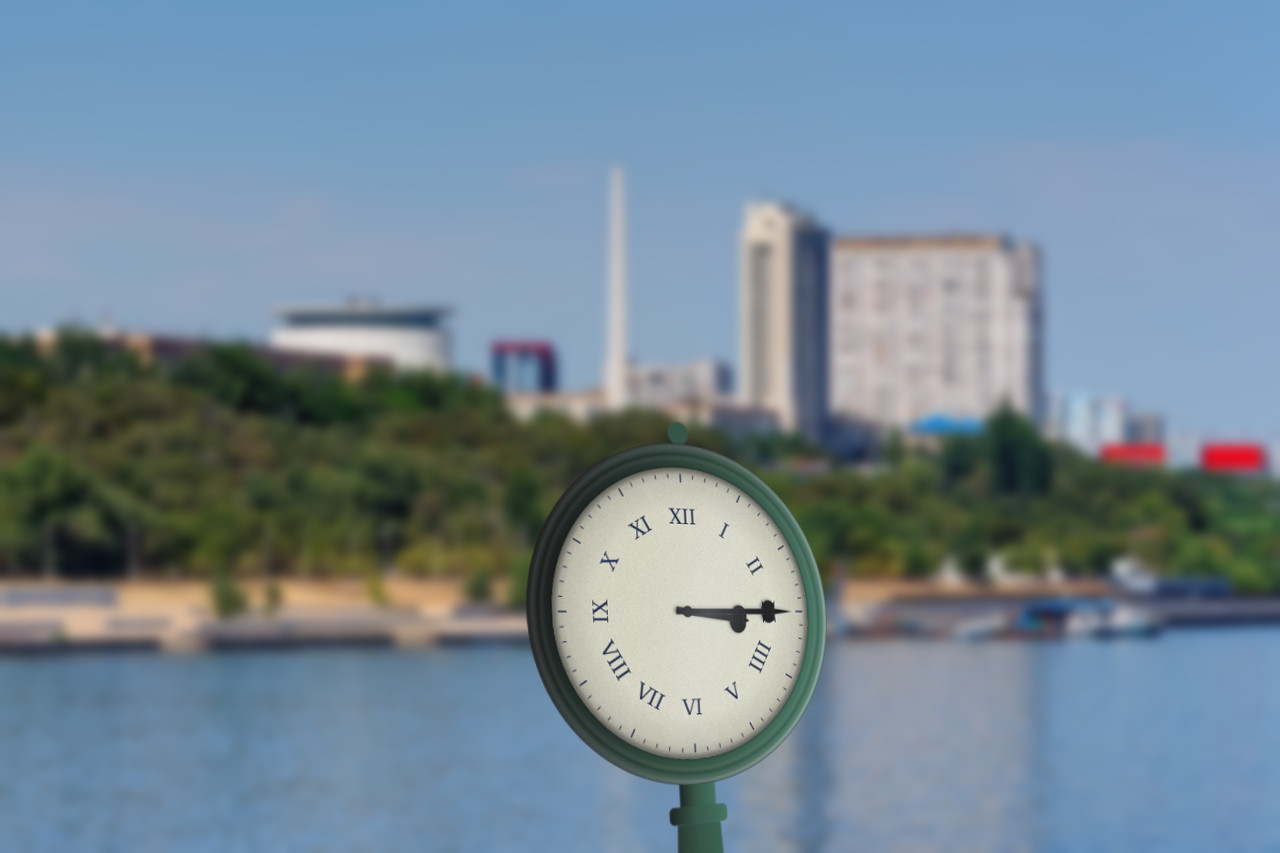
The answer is 3:15
